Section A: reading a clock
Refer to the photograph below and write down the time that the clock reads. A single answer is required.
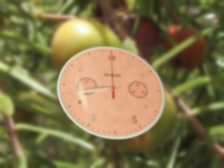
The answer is 8:43
